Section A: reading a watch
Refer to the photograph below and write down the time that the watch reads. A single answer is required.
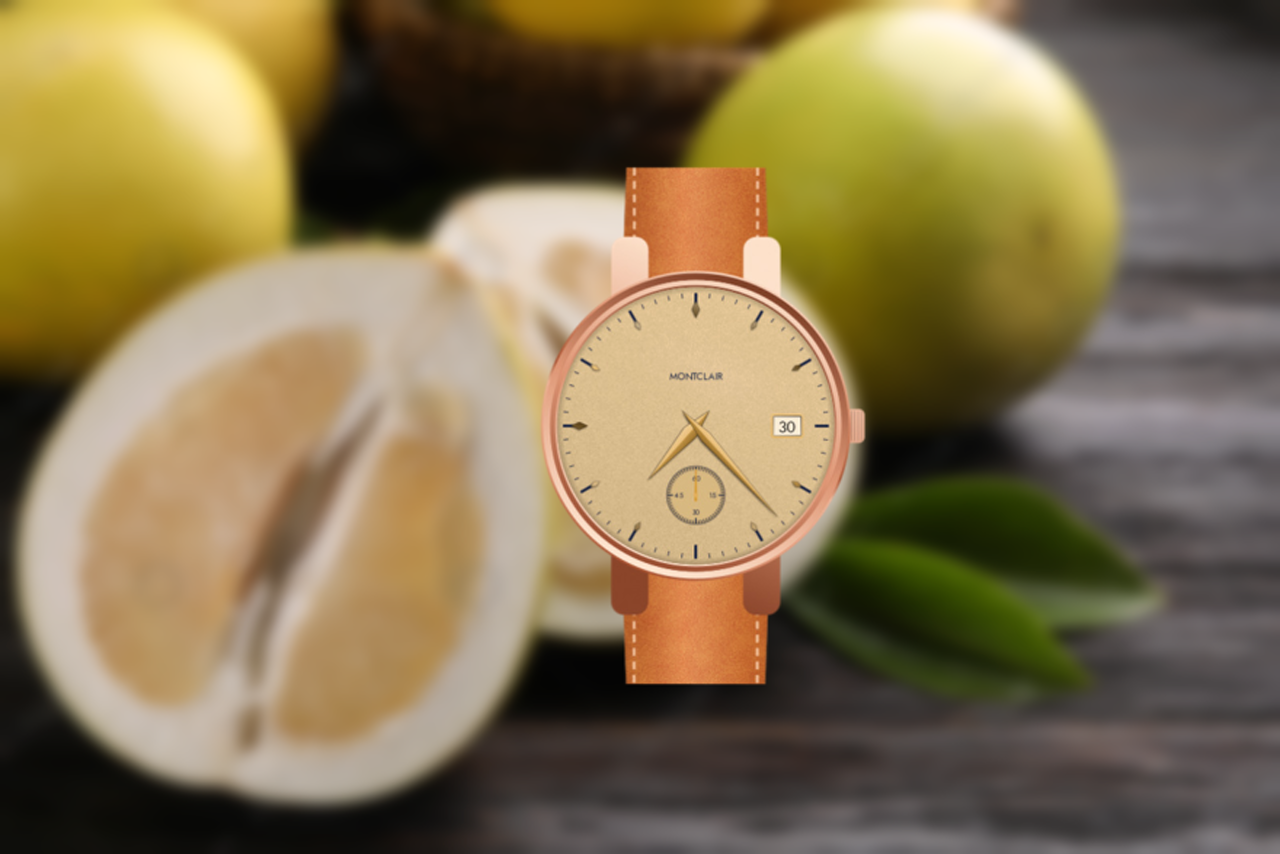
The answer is 7:23
